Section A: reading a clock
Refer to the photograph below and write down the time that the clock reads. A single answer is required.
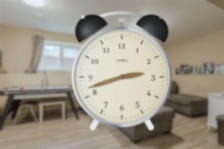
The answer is 2:42
